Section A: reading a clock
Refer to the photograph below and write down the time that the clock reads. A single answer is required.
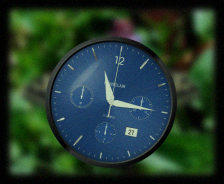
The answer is 11:15
